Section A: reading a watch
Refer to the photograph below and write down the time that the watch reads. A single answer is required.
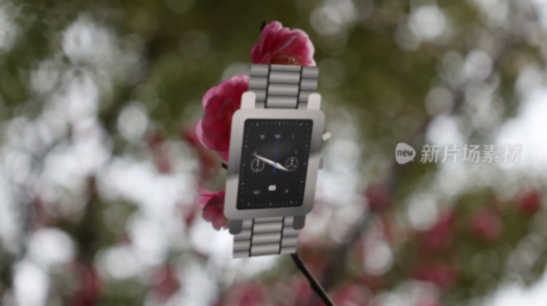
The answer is 3:49
